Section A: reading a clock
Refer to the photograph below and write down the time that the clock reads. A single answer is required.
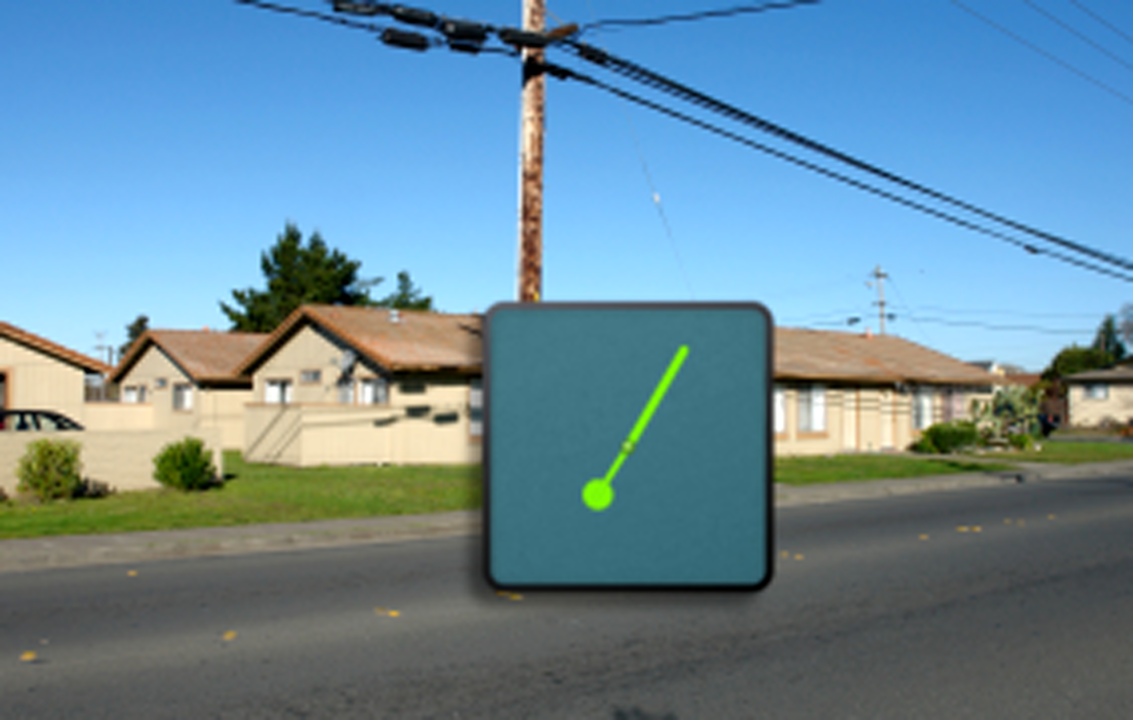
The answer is 7:05
